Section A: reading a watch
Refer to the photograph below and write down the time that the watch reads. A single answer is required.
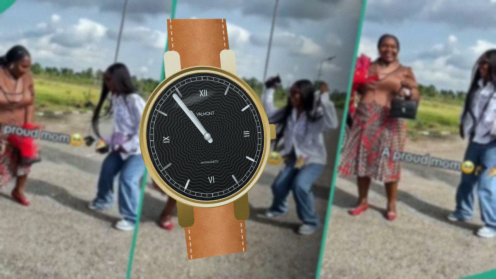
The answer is 10:54
